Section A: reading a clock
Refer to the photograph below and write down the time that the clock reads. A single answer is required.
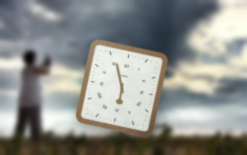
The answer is 5:56
